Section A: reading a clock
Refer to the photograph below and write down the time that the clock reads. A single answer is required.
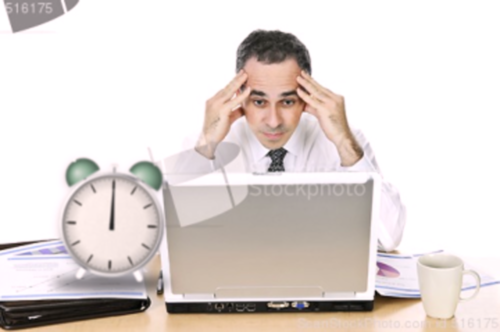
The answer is 12:00
